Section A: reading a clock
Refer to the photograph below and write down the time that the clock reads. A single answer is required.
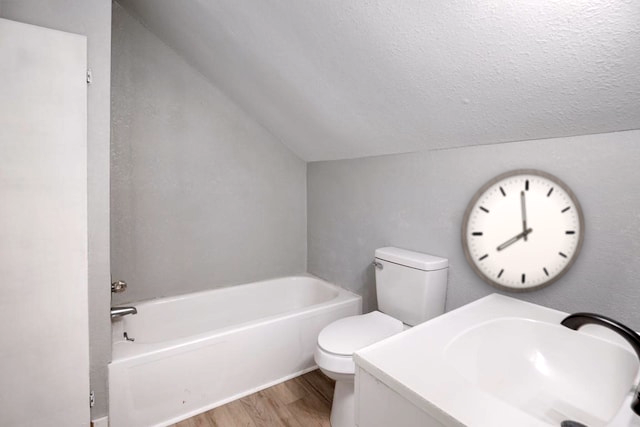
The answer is 7:59
